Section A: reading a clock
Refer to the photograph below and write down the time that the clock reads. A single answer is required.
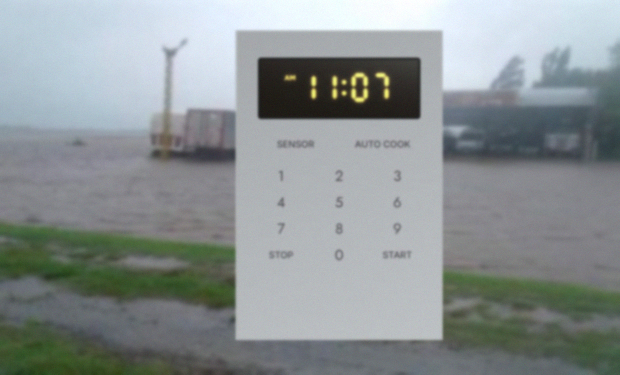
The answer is 11:07
